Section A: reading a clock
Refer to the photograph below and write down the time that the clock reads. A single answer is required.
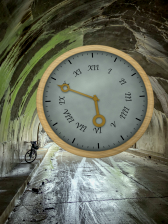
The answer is 5:49
